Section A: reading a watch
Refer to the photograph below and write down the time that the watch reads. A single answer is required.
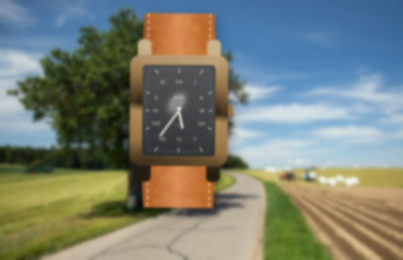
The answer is 5:36
